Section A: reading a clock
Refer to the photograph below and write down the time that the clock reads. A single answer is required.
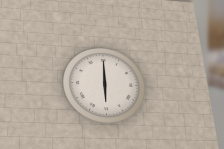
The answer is 6:00
